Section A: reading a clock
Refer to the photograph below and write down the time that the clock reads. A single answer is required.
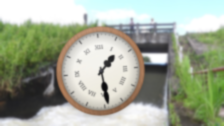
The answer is 1:29
